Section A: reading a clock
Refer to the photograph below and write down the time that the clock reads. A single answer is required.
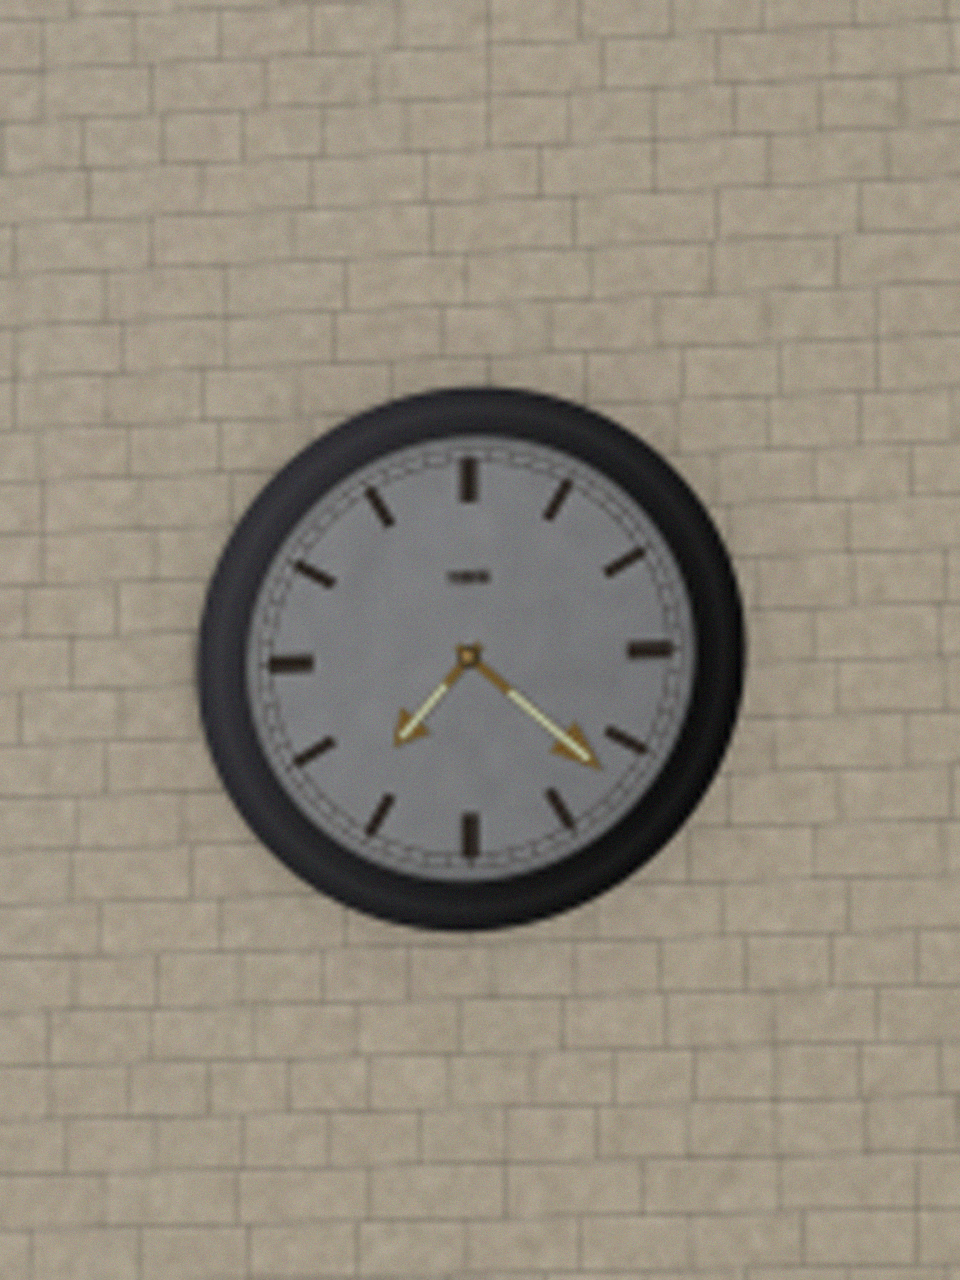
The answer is 7:22
